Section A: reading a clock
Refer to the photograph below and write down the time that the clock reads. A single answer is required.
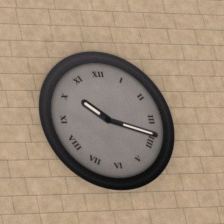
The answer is 10:18
